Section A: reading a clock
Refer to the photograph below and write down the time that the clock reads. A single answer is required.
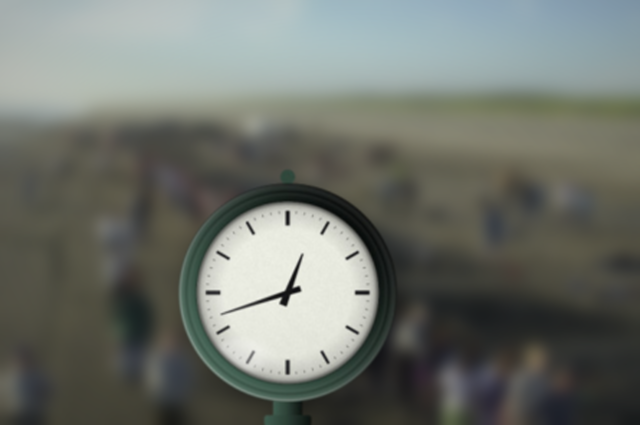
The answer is 12:42
